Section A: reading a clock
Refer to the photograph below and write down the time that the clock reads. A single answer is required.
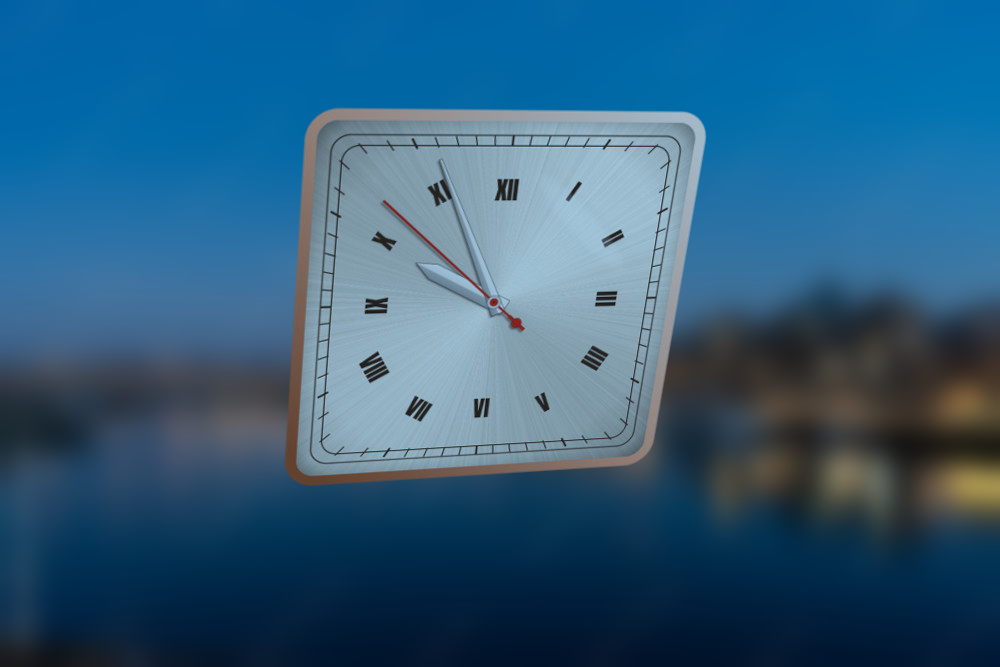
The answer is 9:55:52
